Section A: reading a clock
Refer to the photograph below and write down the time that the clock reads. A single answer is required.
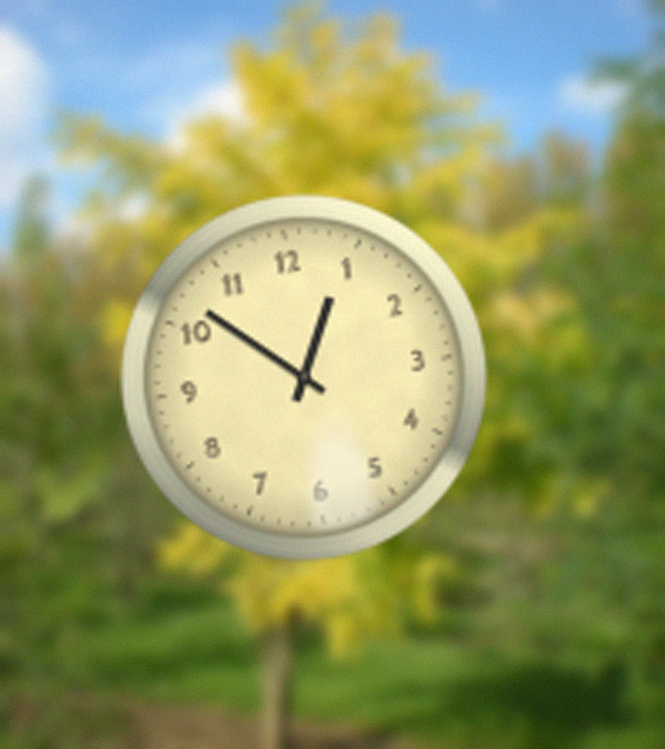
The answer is 12:52
